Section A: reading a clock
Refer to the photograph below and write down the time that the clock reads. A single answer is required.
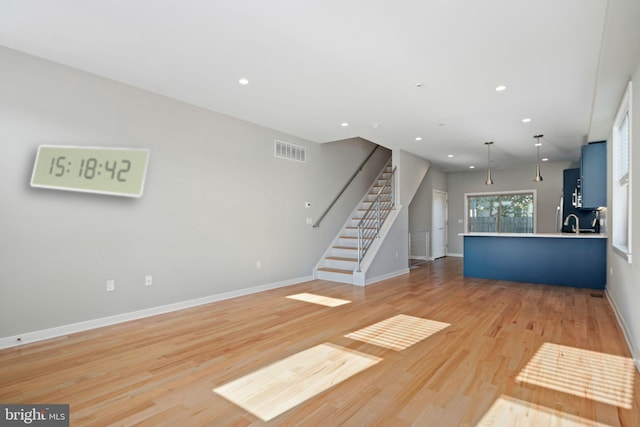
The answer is 15:18:42
